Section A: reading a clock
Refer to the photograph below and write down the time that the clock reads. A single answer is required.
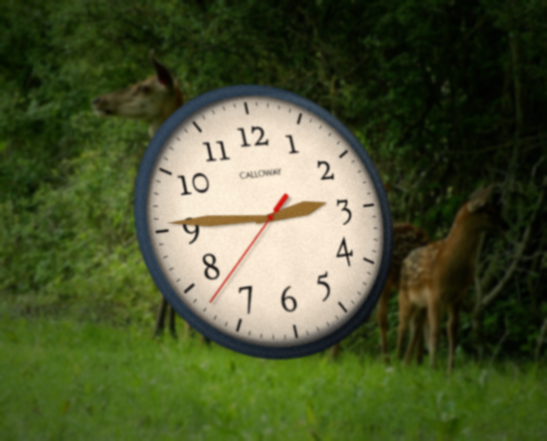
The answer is 2:45:38
